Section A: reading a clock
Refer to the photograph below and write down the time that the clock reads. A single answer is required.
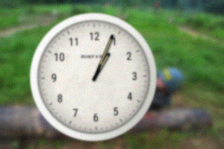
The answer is 1:04
